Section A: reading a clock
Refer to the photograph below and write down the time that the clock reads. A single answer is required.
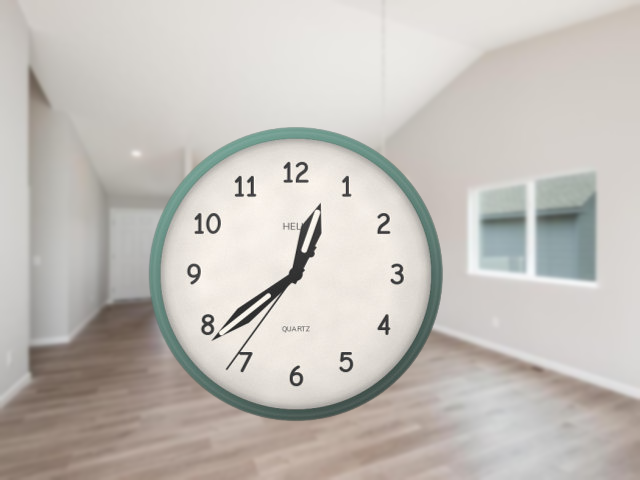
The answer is 12:38:36
